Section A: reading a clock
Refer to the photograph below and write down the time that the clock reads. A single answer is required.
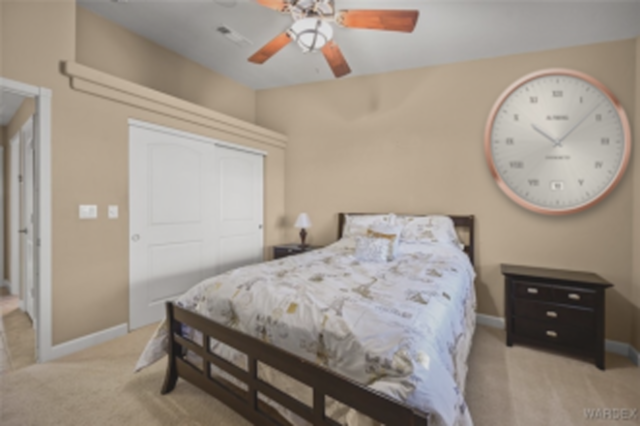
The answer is 10:08
